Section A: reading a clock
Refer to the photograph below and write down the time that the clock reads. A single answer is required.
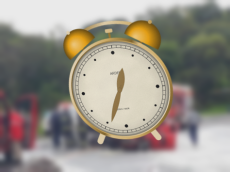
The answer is 12:34
